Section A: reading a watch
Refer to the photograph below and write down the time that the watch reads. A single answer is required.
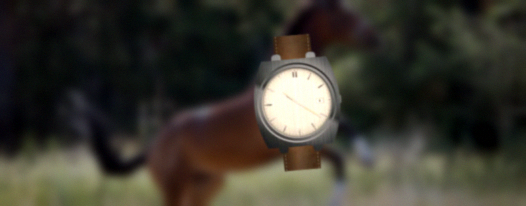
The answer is 10:21
